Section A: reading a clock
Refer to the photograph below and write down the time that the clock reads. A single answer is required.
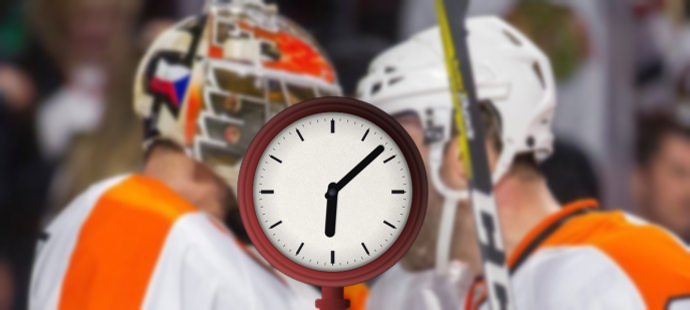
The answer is 6:08
